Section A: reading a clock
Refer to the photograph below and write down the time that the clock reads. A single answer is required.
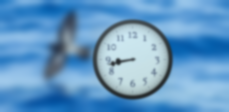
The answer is 8:43
